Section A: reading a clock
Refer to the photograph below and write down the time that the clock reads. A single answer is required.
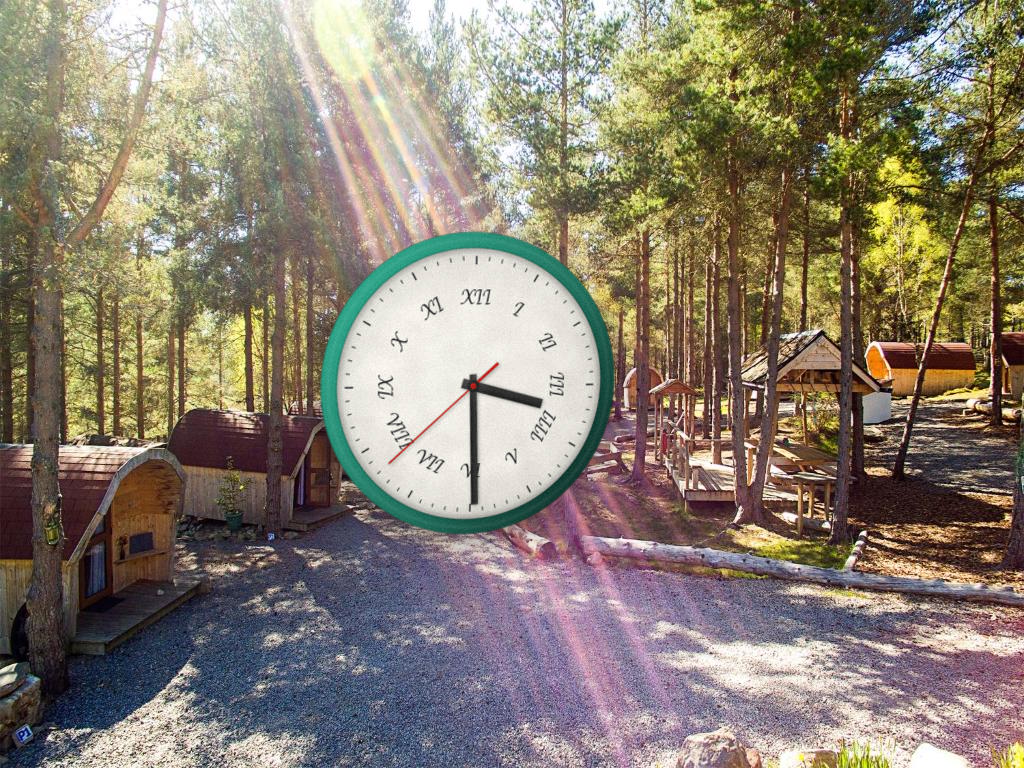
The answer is 3:29:38
